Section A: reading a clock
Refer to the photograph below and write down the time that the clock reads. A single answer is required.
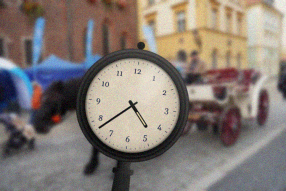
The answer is 4:38
